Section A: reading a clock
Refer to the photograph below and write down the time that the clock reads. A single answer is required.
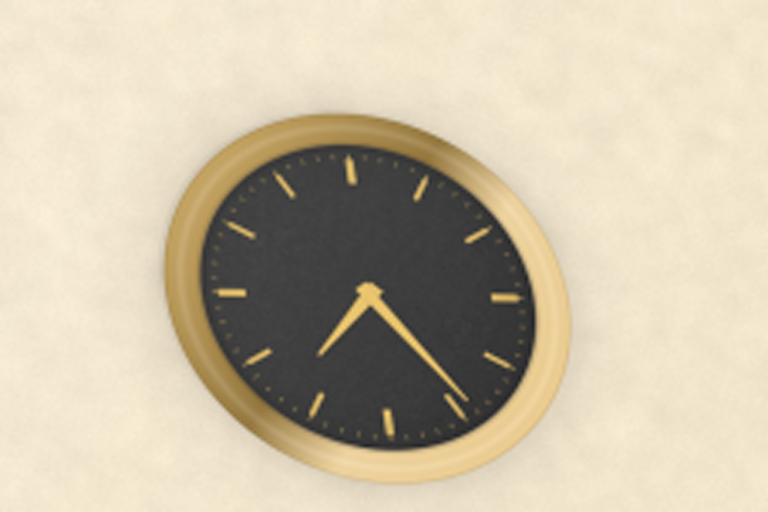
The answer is 7:24
